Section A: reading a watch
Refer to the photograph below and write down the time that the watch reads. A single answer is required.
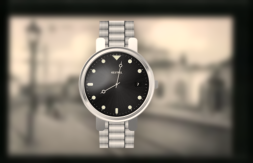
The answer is 8:02
